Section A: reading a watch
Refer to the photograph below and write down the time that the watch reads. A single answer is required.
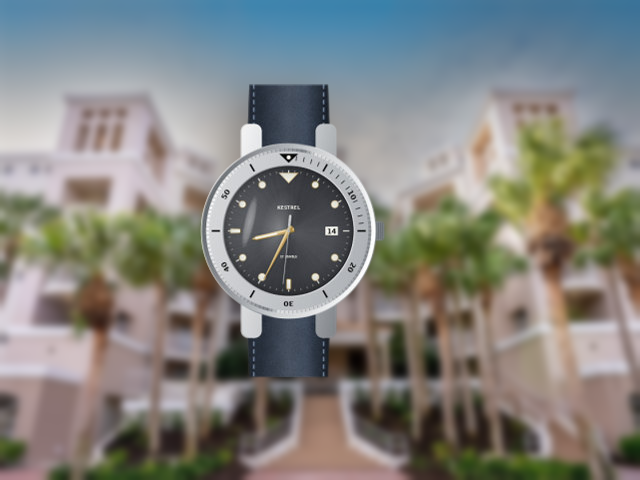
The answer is 8:34:31
